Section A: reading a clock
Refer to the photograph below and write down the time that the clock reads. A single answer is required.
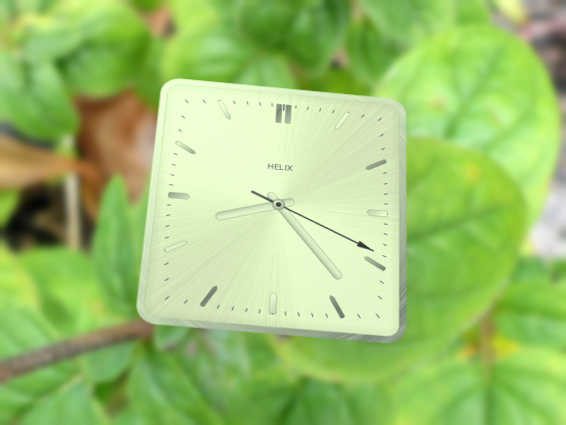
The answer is 8:23:19
